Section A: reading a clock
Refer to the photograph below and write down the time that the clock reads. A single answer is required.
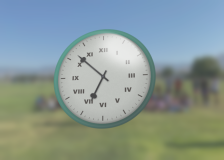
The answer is 6:52
